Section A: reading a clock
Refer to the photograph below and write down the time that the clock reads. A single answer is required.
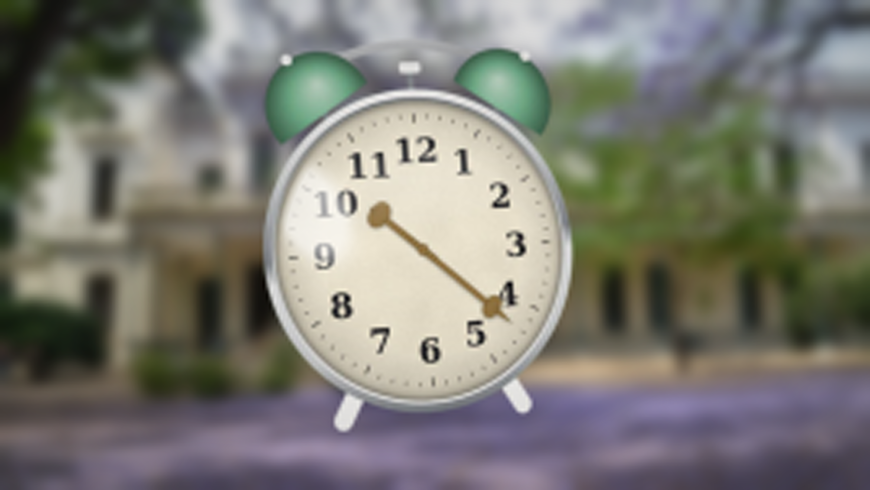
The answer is 10:22
